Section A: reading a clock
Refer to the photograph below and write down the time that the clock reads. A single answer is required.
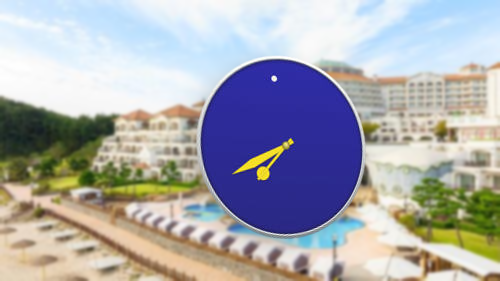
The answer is 7:42
